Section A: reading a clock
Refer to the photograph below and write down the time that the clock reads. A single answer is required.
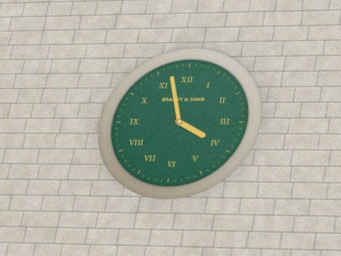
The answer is 3:57
